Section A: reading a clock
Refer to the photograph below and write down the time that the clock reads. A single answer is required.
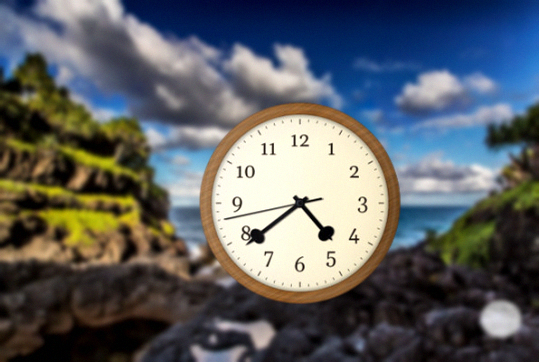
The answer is 4:38:43
